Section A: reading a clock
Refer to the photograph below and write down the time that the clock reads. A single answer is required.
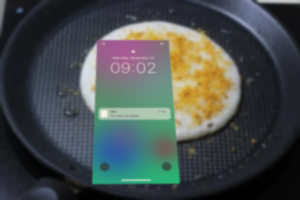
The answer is 9:02
